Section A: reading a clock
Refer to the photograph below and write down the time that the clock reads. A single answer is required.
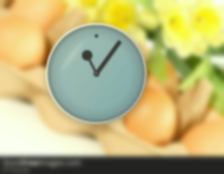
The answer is 11:06
